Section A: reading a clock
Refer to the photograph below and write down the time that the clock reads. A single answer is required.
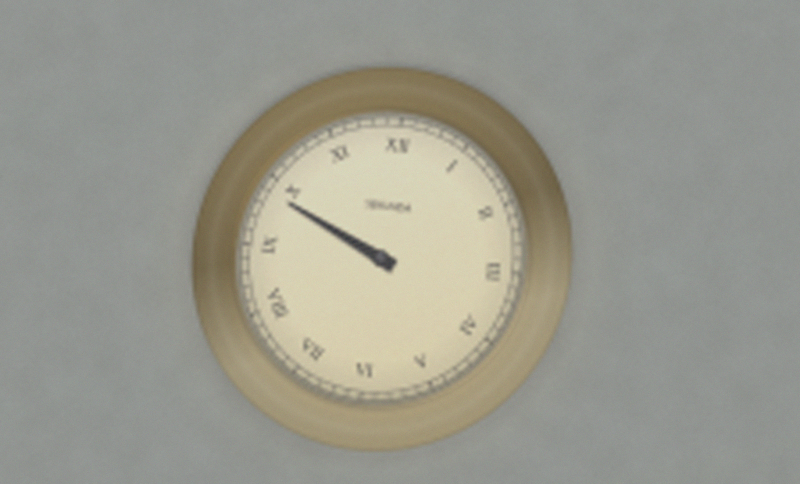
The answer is 9:49
